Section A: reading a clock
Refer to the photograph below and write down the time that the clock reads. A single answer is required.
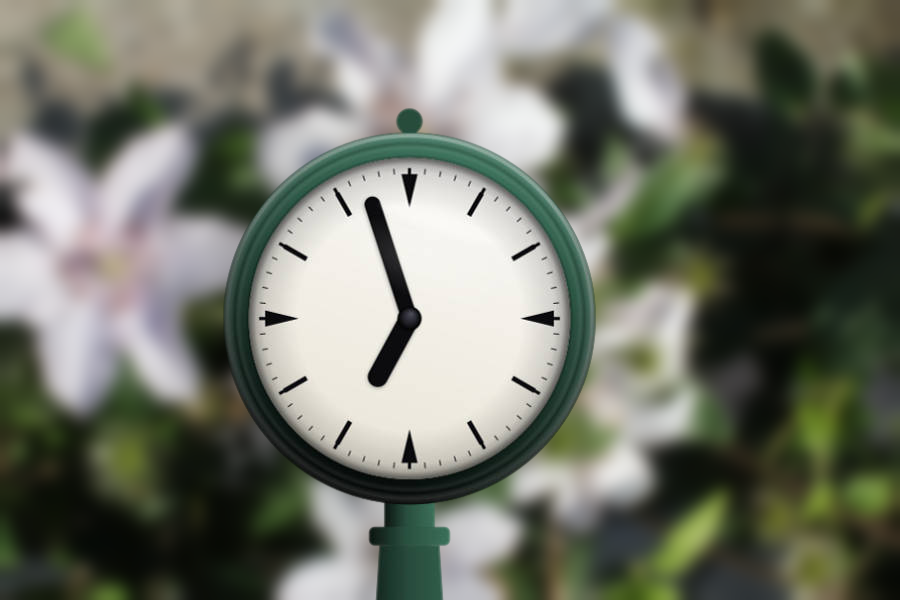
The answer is 6:57
